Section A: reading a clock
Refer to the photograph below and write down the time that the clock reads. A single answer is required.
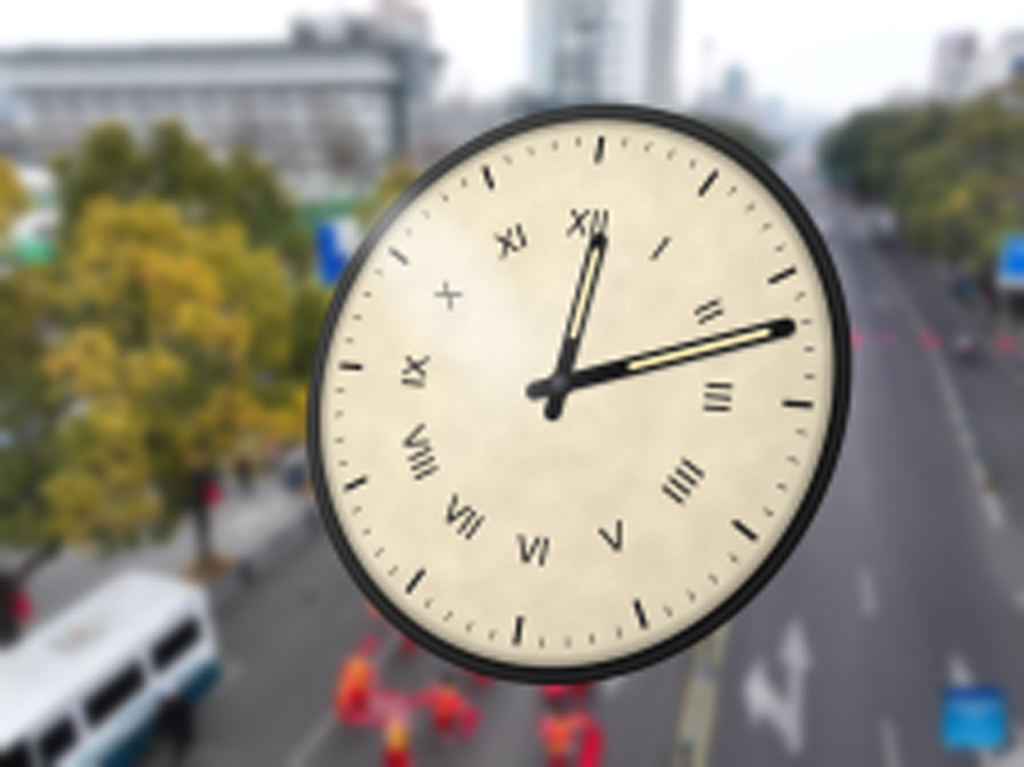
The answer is 12:12
